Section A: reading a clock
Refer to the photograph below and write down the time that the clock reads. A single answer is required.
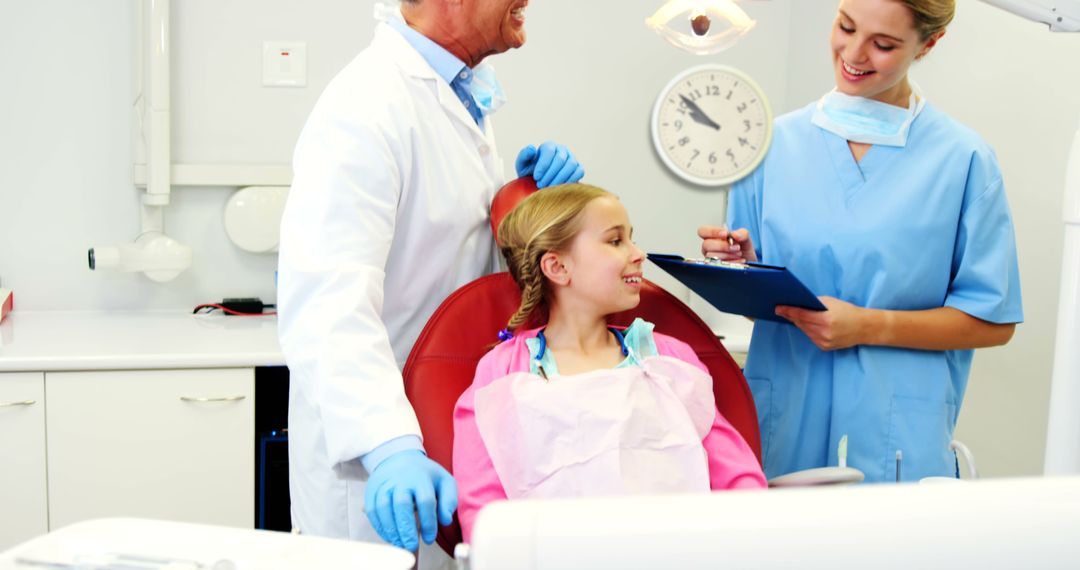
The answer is 9:52
